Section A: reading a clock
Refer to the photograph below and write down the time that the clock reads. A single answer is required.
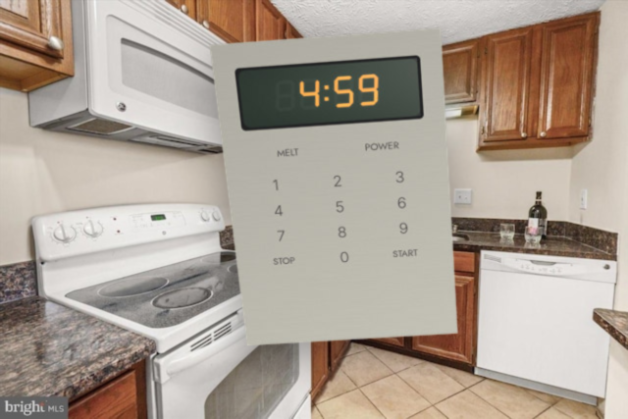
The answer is 4:59
